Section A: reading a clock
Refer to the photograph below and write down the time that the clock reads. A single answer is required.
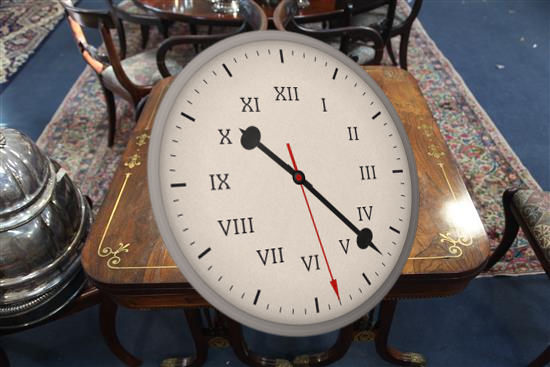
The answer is 10:22:28
